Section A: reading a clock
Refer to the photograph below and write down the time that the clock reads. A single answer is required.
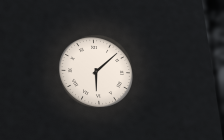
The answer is 6:08
